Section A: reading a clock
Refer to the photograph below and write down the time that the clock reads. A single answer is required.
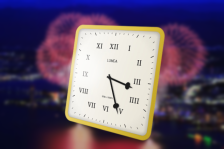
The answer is 3:26
